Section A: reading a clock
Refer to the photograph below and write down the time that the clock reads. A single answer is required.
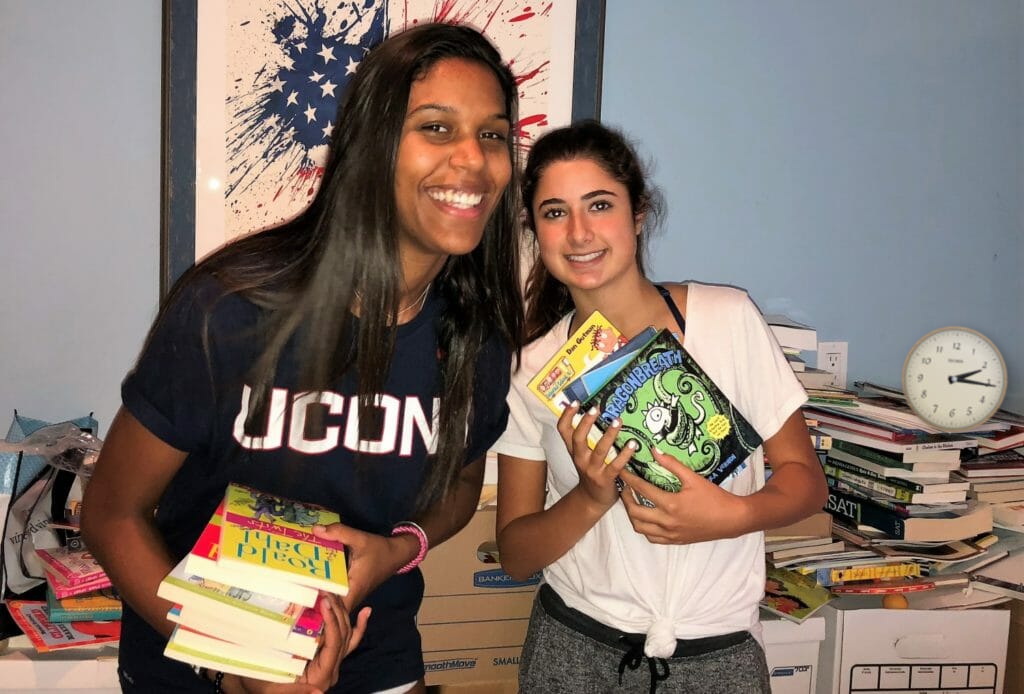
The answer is 2:16
